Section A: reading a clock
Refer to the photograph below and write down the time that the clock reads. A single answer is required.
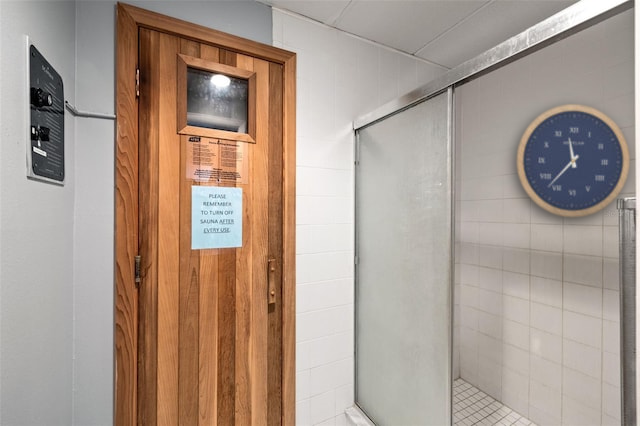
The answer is 11:37
